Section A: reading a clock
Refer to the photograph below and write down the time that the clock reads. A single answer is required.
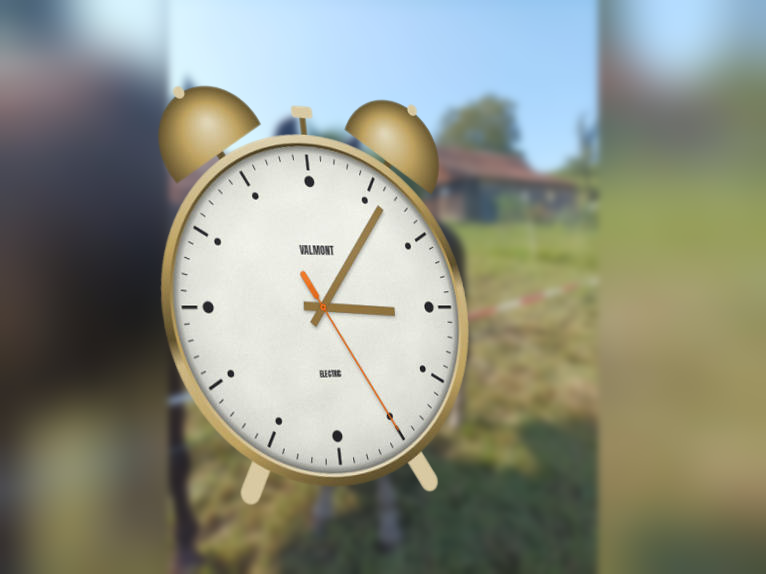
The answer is 3:06:25
